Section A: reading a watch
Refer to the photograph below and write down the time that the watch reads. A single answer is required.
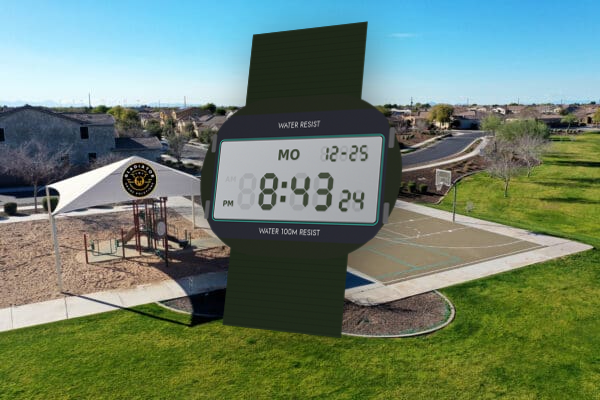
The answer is 8:43:24
